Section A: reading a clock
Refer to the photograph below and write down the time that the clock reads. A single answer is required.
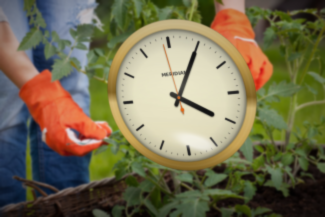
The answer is 4:04:59
